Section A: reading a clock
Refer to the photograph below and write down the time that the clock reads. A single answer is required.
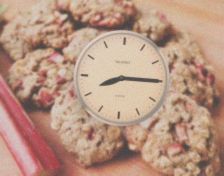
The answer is 8:15
